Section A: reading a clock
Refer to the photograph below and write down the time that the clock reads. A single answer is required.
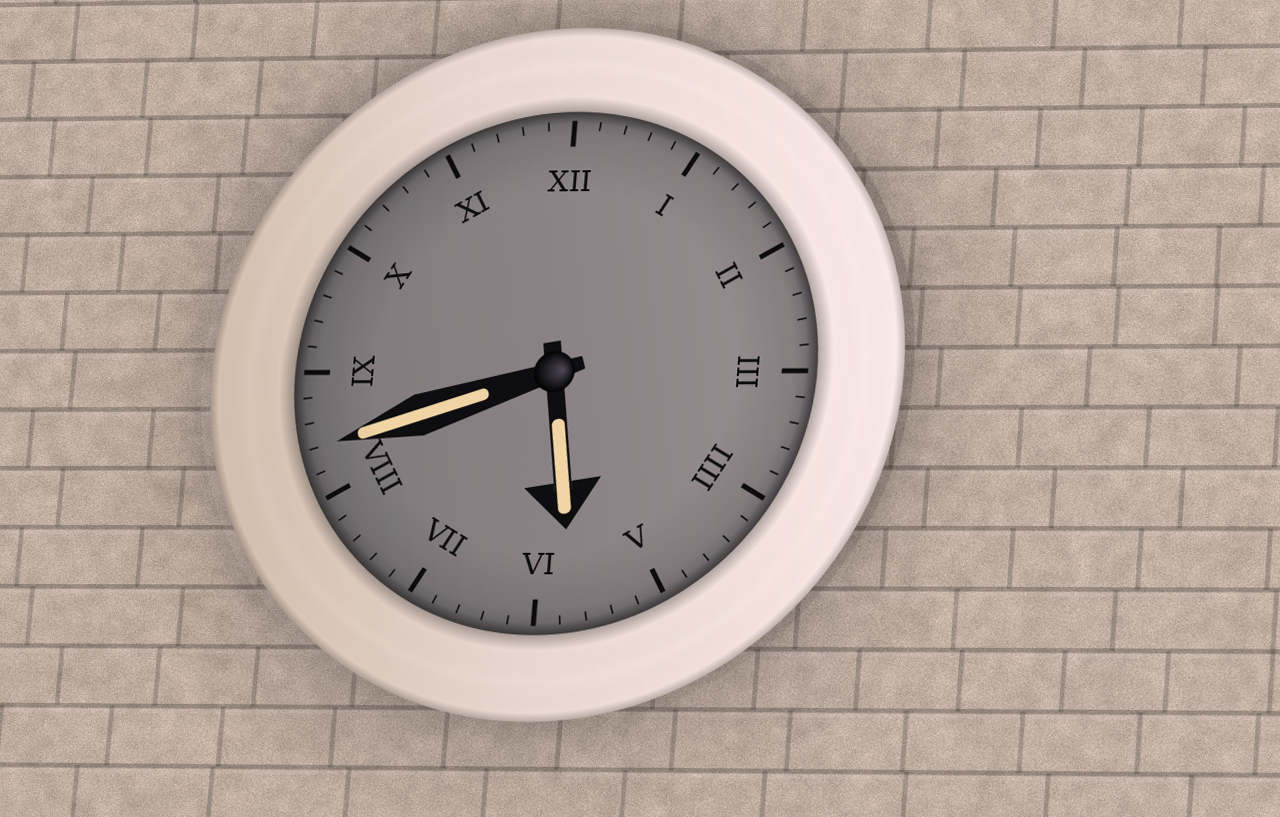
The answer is 5:42
